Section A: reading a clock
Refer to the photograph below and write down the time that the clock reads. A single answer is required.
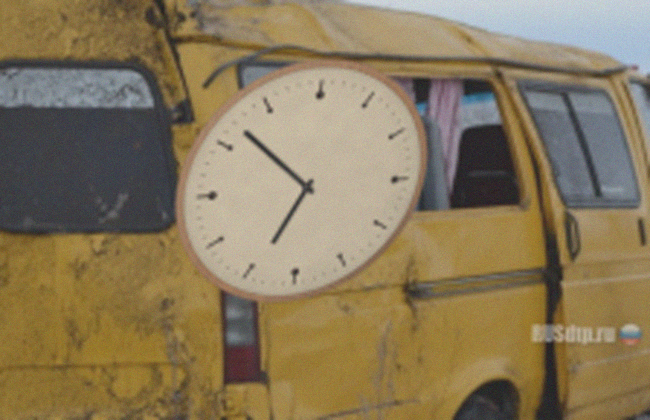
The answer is 6:52
